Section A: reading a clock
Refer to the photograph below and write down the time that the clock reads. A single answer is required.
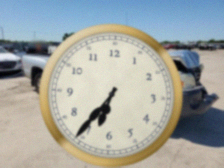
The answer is 6:36
